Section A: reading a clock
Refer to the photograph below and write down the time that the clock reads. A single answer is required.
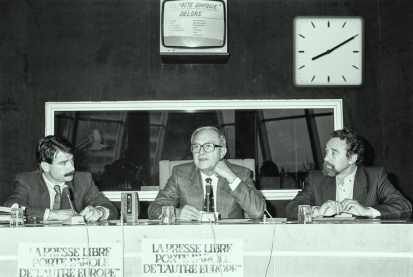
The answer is 8:10
